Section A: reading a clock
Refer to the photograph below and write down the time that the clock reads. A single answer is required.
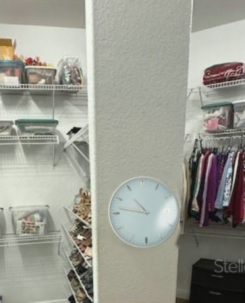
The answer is 10:47
